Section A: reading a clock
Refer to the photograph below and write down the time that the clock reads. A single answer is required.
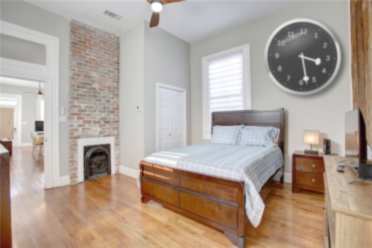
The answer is 3:28
